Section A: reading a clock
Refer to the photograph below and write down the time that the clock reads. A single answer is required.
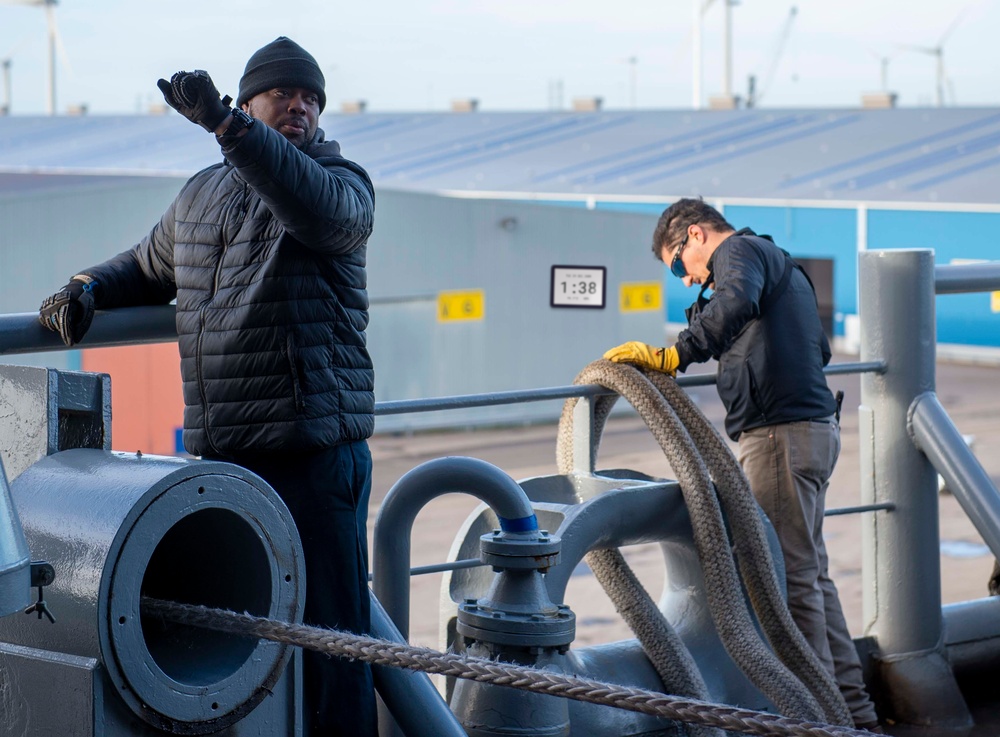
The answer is 1:38
